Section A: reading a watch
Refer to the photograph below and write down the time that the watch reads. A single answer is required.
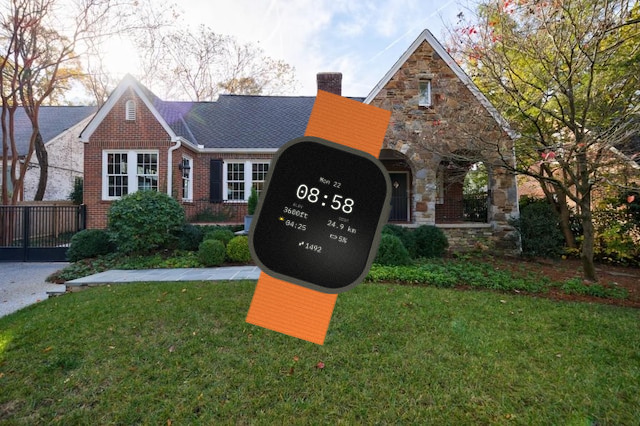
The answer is 8:58
